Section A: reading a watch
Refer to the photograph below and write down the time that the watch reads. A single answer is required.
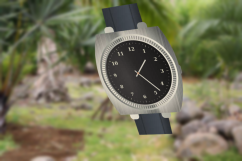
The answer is 1:23
